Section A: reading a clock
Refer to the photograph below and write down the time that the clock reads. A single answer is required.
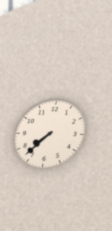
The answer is 7:37
